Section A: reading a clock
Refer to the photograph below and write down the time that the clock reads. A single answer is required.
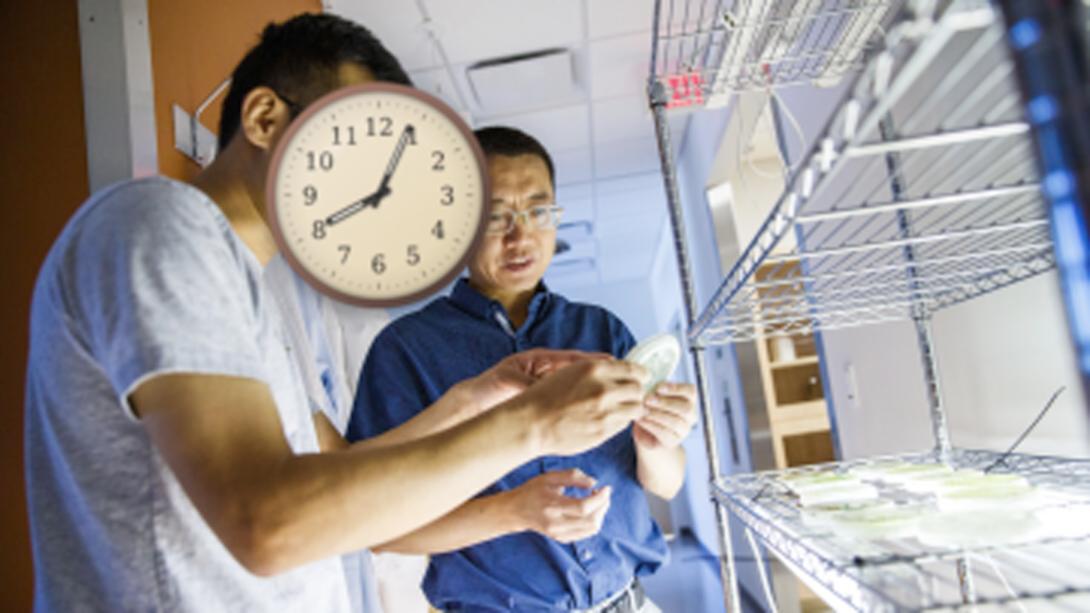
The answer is 8:04
